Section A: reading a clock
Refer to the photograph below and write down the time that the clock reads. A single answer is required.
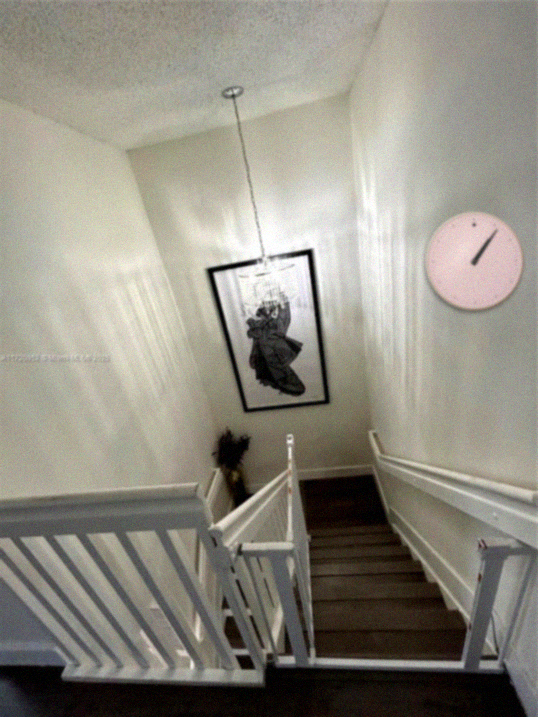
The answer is 1:06
